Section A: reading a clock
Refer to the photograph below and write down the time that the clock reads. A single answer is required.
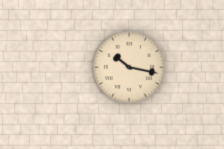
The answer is 10:17
